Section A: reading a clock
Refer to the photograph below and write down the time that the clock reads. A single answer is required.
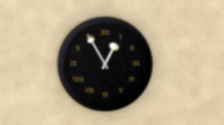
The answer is 12:55
